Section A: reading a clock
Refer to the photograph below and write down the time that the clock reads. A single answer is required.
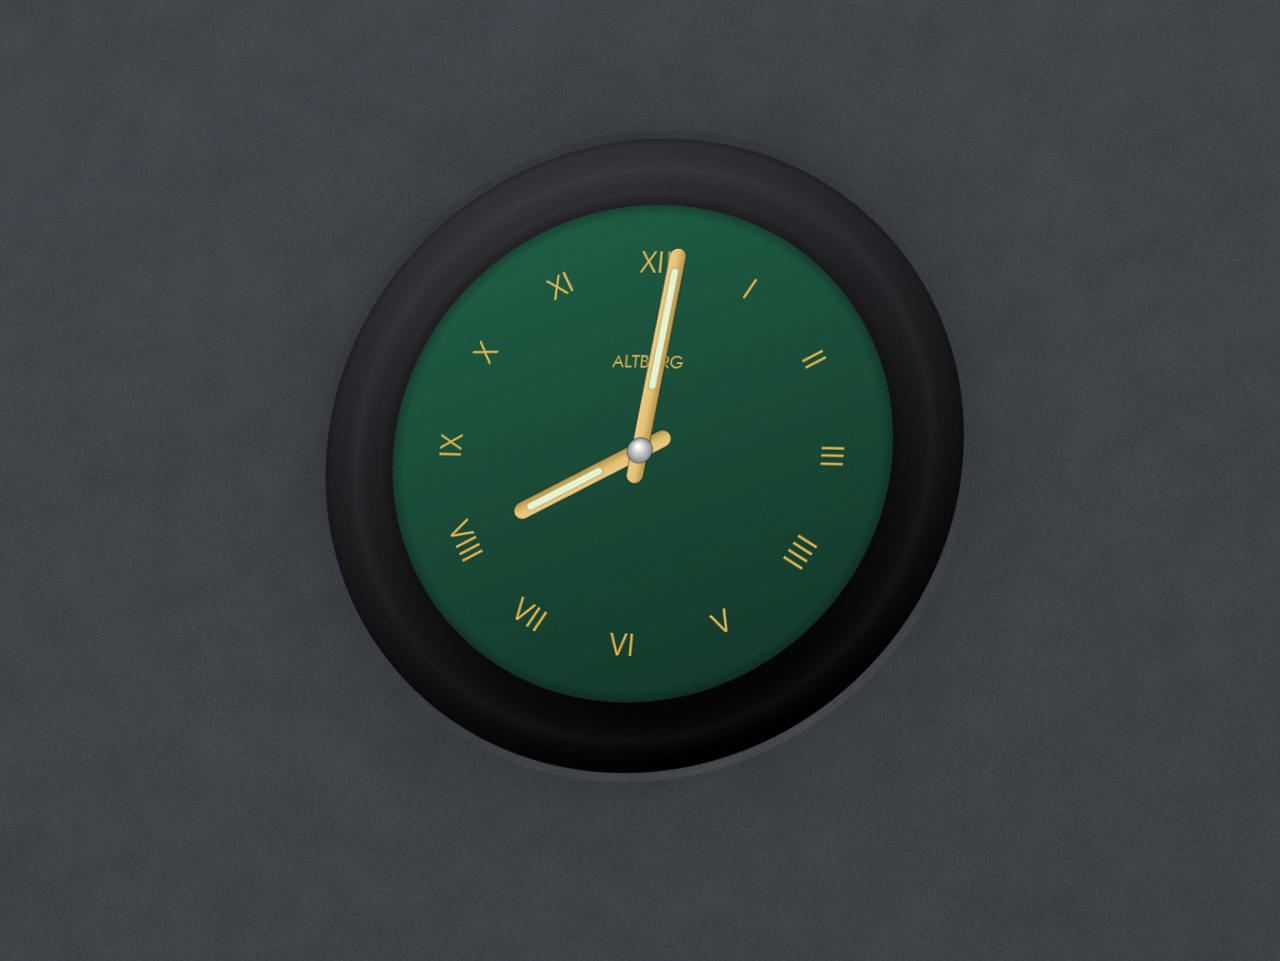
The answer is 8:01
